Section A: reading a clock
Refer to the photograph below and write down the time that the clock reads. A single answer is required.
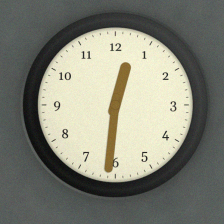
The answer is 12:31
